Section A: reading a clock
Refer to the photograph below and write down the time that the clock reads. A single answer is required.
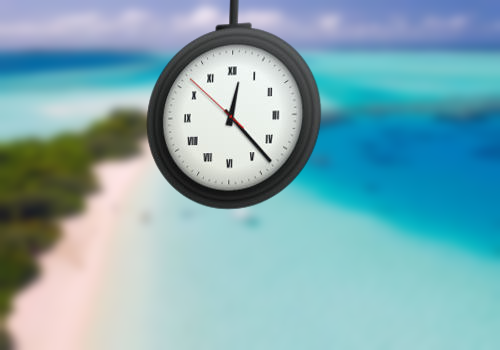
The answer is 12:22:52
